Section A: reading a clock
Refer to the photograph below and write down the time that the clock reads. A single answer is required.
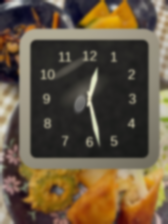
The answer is 12:28
